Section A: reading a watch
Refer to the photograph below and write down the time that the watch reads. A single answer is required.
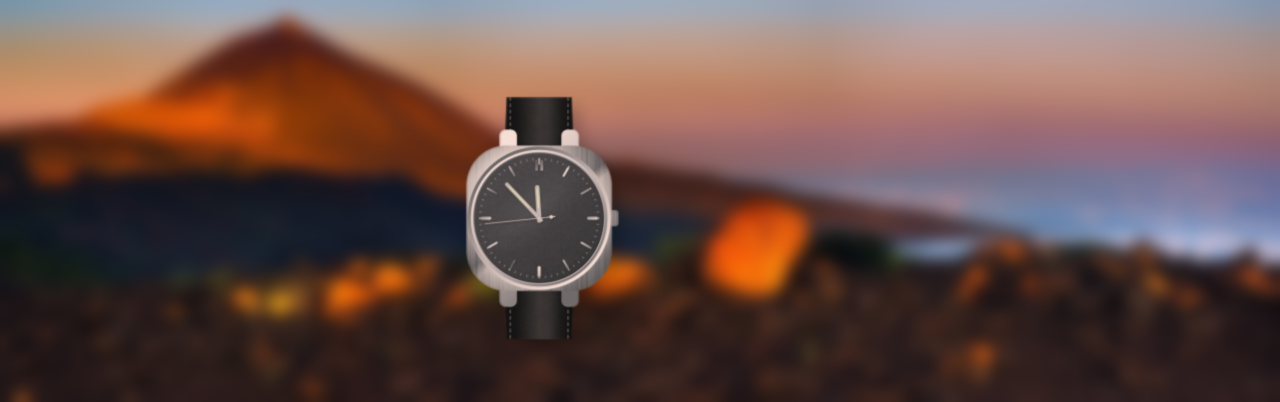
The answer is 11:52:44
